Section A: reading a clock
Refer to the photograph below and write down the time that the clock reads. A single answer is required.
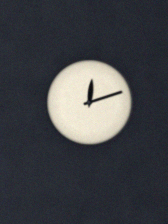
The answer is 12:12
